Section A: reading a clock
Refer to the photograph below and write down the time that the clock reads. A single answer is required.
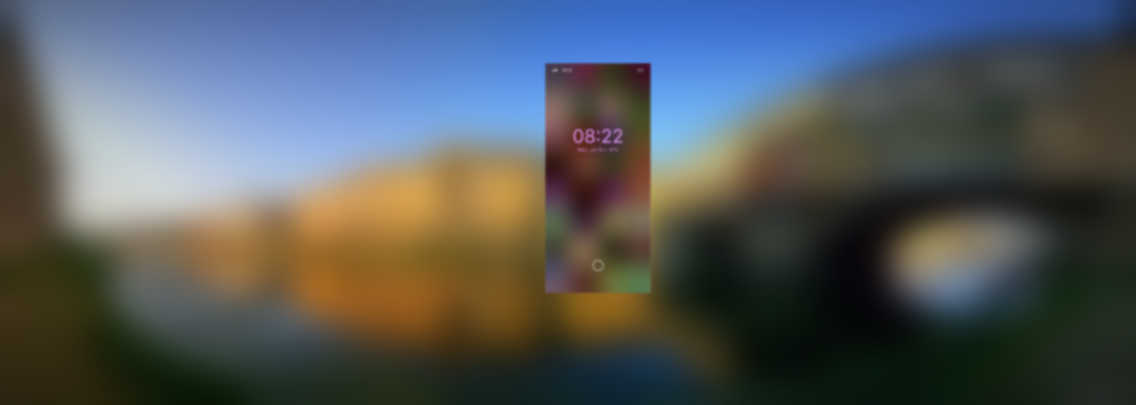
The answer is 8:22
